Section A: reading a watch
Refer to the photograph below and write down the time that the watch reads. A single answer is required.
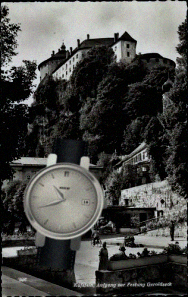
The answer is 10:41
